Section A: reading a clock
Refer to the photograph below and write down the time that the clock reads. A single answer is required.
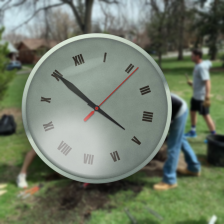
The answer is 4:55:11
